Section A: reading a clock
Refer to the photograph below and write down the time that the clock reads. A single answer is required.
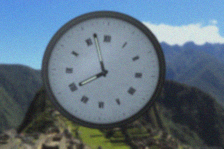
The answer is 7:57
